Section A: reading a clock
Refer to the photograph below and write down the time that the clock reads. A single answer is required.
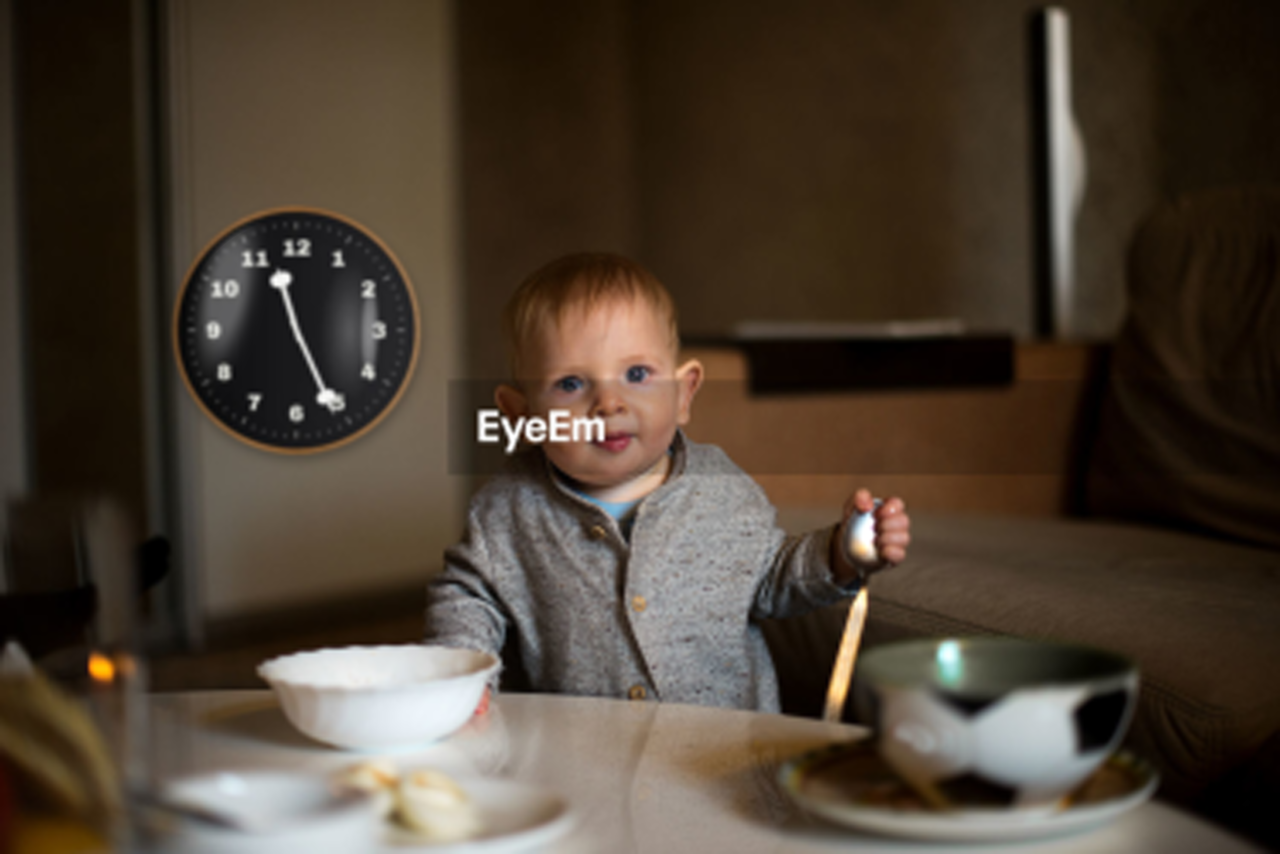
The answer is 11:26
